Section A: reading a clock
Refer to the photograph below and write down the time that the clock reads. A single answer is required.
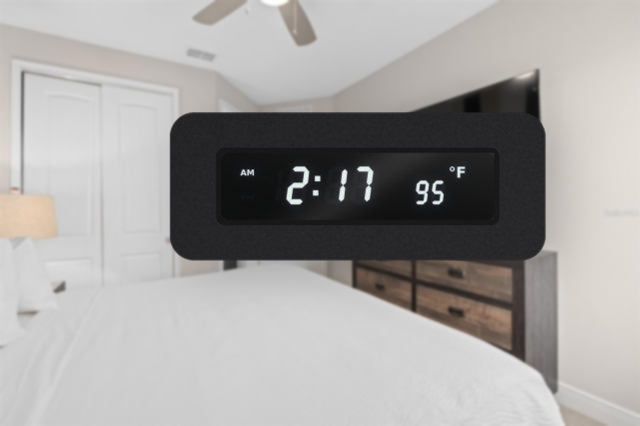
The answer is 2:17
